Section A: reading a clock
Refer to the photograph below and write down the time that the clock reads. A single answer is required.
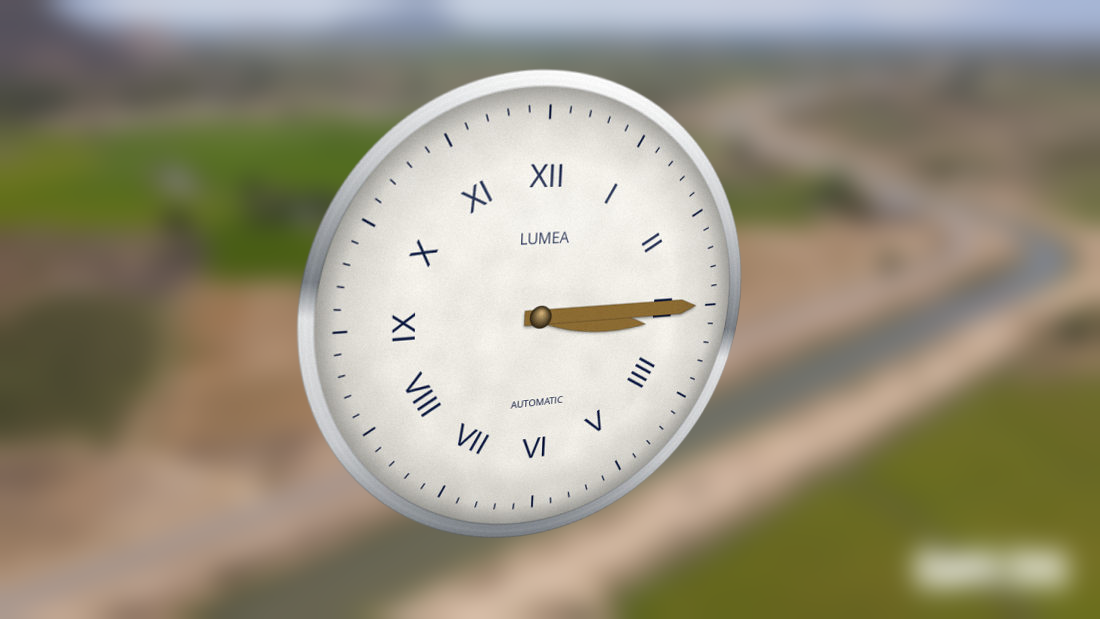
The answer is 3:15
